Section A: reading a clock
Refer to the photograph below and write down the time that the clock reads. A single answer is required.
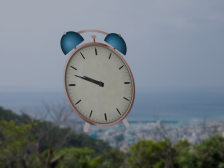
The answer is 9:48
